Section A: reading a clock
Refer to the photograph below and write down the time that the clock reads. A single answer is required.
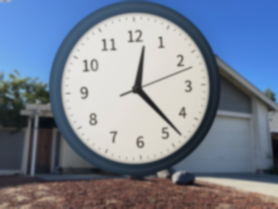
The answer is 12:23:12
